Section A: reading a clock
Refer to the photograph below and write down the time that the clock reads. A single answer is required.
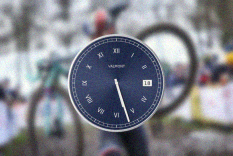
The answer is 5:27
